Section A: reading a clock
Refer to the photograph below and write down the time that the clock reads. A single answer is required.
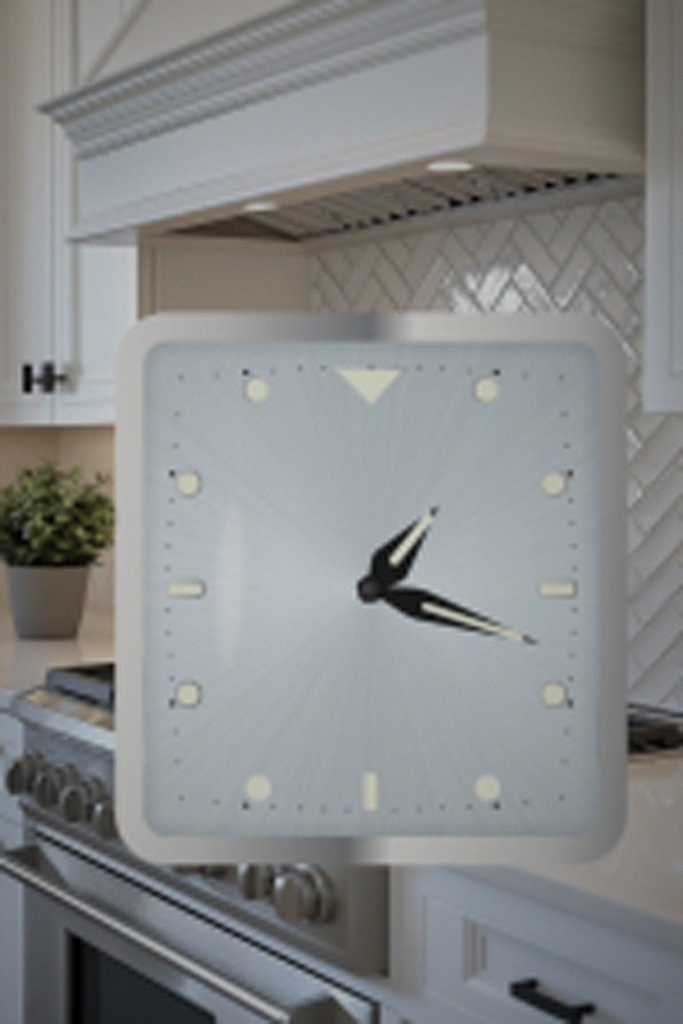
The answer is 1:18
